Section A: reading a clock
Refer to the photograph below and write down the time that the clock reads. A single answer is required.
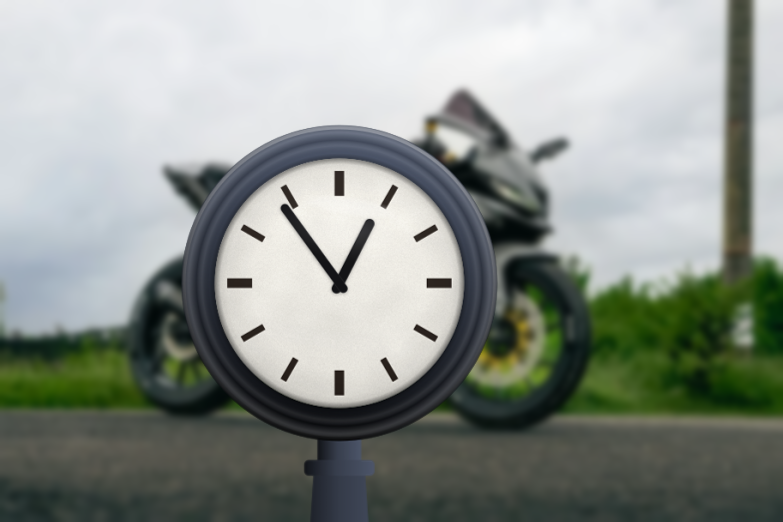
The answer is 12:54
